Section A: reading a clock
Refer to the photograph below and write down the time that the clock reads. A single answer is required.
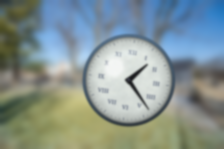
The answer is 1:23
